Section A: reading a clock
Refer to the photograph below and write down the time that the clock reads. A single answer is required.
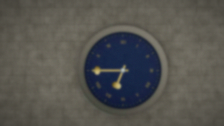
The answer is 6:45
